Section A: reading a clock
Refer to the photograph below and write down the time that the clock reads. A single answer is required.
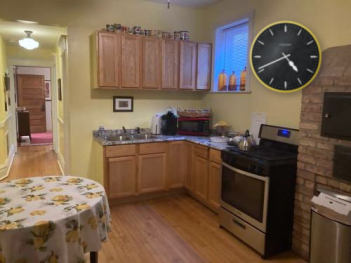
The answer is 4:41
